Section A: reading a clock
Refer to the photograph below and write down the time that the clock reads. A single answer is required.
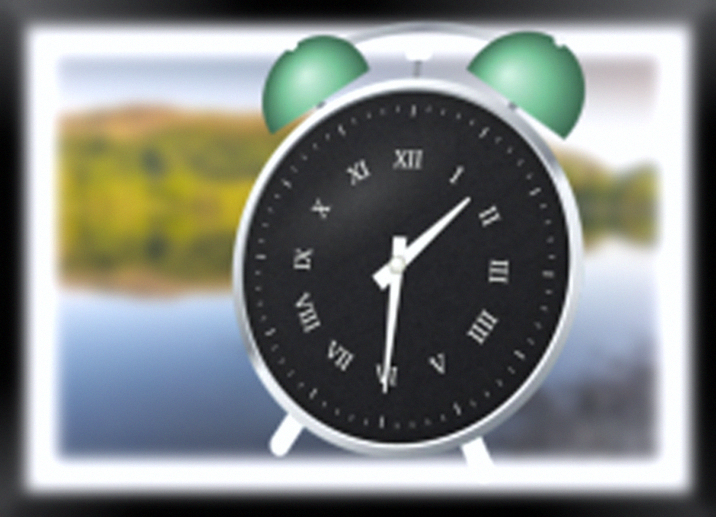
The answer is 1:30
